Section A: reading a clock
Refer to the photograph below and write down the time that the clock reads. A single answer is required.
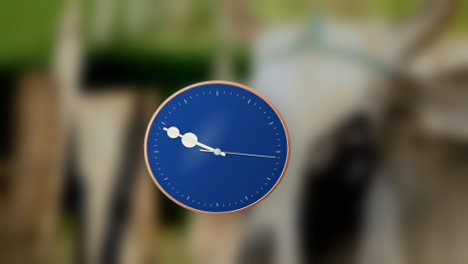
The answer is 9:49:16
